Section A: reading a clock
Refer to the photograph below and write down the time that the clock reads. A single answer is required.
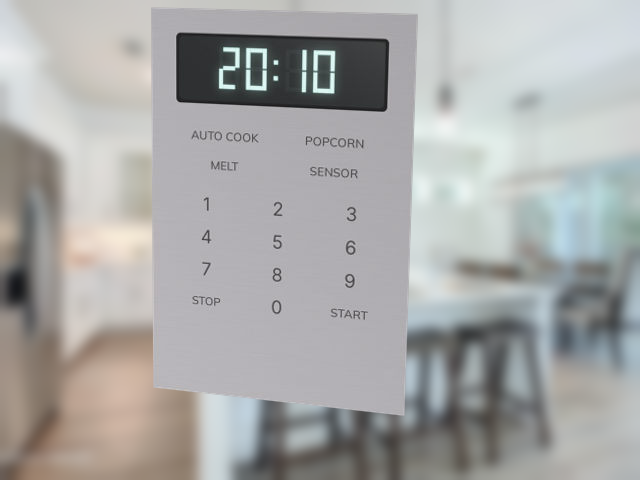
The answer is 20:10
